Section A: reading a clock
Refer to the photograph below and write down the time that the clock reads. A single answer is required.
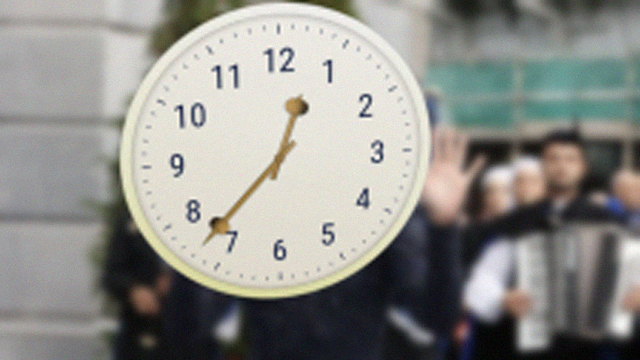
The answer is 12:37
